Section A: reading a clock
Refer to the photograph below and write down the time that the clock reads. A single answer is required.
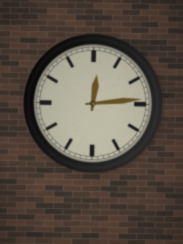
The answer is 12:14
